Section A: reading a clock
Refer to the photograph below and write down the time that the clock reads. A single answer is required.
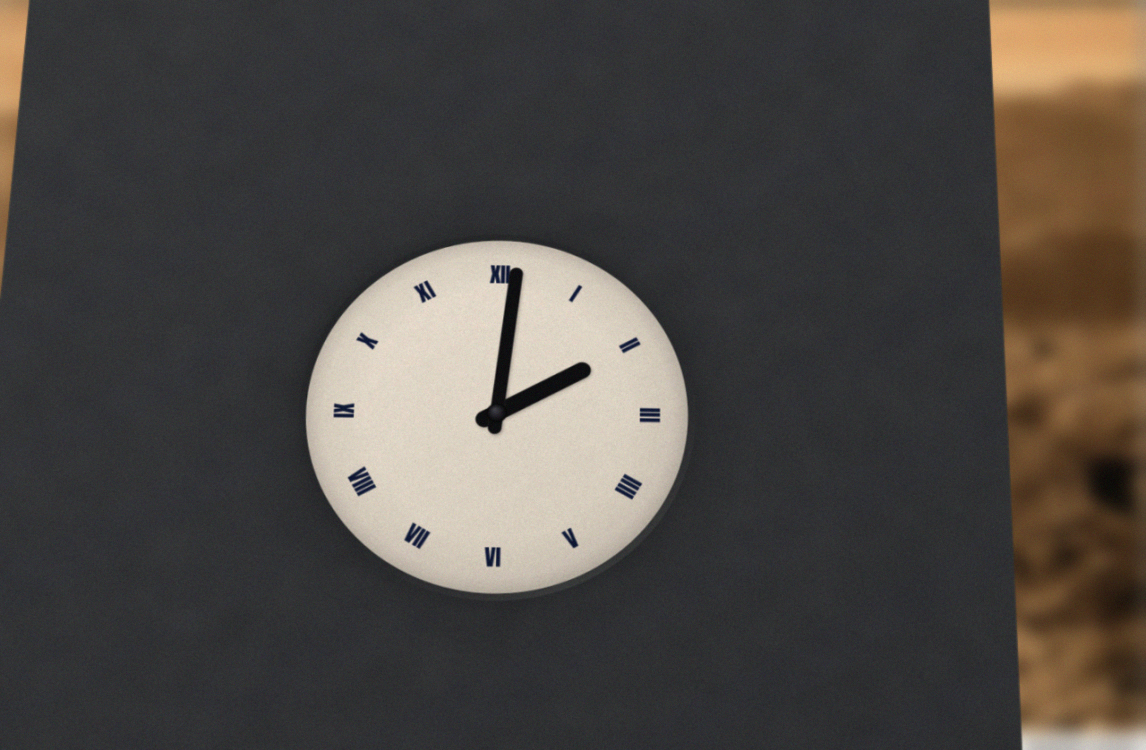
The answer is 2:01
